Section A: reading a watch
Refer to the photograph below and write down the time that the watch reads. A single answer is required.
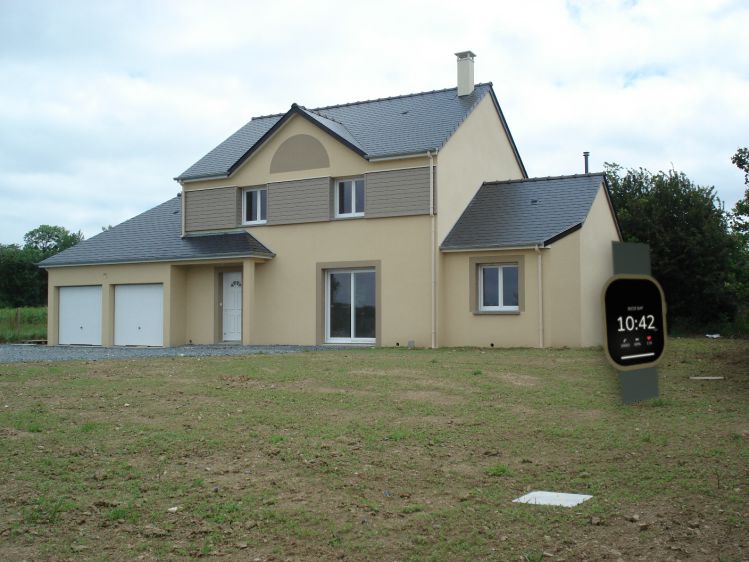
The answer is 10:42
